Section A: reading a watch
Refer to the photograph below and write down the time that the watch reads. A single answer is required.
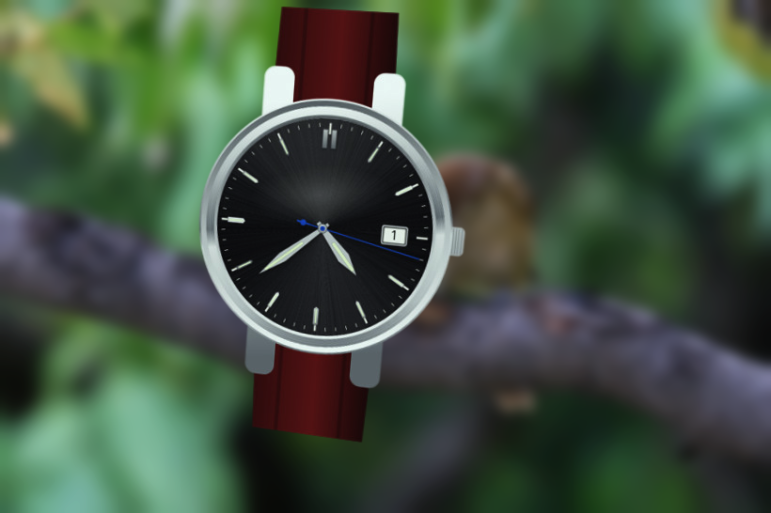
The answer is 4:38:17
